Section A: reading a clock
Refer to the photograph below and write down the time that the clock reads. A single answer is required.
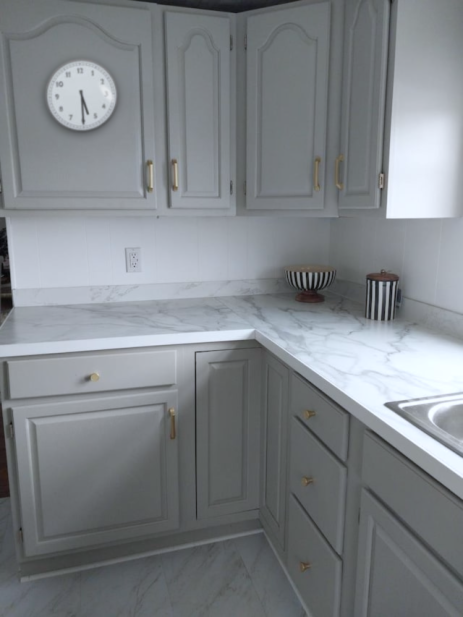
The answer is 5:30
